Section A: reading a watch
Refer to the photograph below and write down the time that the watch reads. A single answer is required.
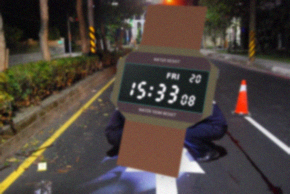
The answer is 15:33
